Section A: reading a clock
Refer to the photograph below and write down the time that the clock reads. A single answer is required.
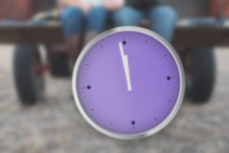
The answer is 11:59
